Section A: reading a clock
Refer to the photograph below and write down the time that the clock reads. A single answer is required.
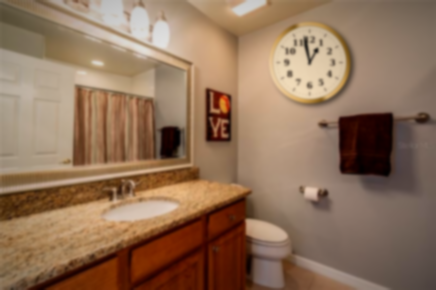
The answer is 12:58
